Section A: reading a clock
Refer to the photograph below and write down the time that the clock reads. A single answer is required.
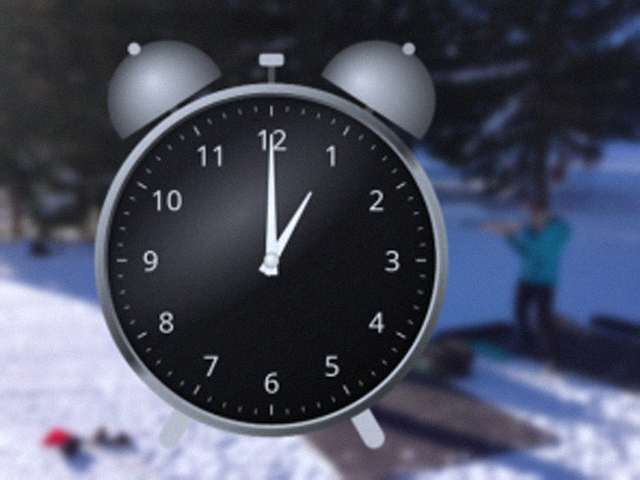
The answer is 1:00
